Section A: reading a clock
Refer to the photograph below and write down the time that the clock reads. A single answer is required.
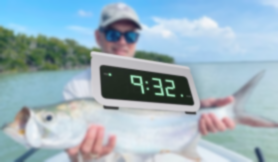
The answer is 9:32
